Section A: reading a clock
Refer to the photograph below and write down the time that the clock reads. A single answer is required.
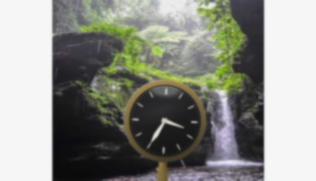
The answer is 3:35
